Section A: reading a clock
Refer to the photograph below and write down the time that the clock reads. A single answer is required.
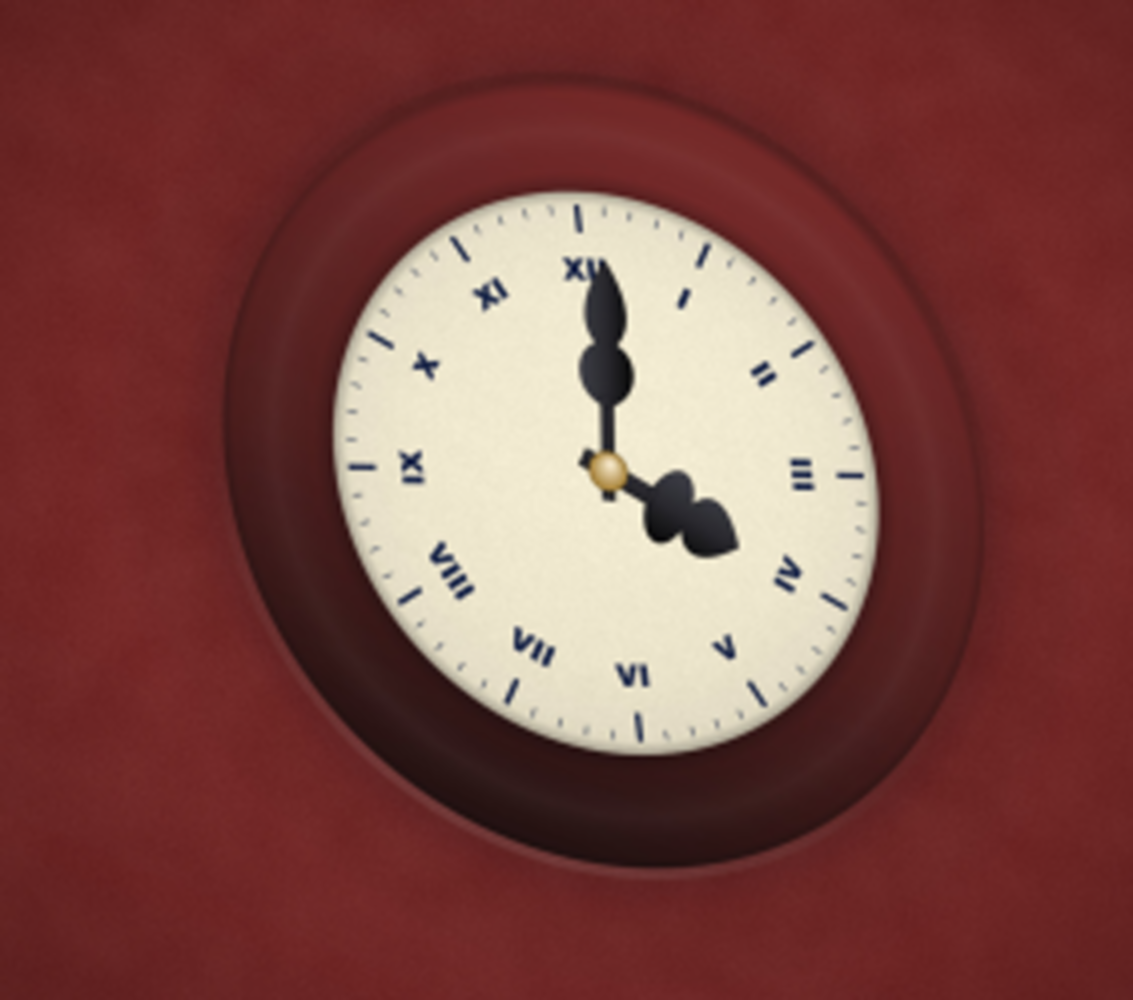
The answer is 4:01
